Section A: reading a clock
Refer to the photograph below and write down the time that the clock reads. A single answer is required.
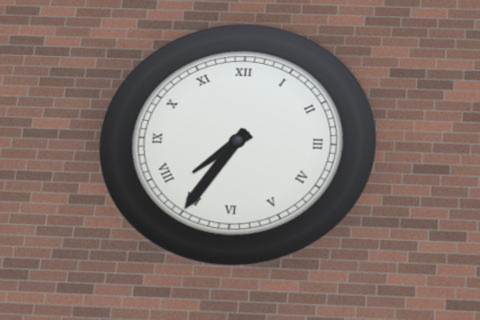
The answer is 7:35
